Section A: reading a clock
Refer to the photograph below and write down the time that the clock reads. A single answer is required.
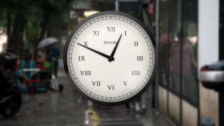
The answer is 12:49
